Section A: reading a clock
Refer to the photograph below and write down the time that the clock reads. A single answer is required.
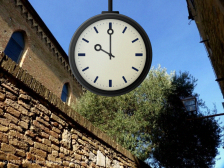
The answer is 10:00
